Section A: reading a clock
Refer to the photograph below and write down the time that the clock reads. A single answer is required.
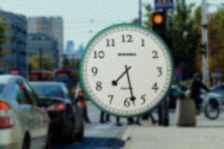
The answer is 7:28
